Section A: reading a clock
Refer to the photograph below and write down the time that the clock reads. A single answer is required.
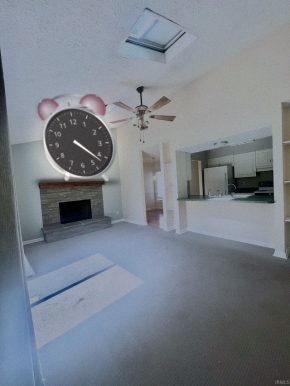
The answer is 4:22
